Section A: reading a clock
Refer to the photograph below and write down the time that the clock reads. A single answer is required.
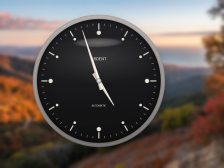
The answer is 4:57
